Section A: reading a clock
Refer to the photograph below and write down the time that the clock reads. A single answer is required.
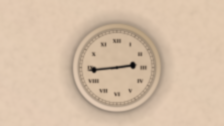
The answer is 2:44
